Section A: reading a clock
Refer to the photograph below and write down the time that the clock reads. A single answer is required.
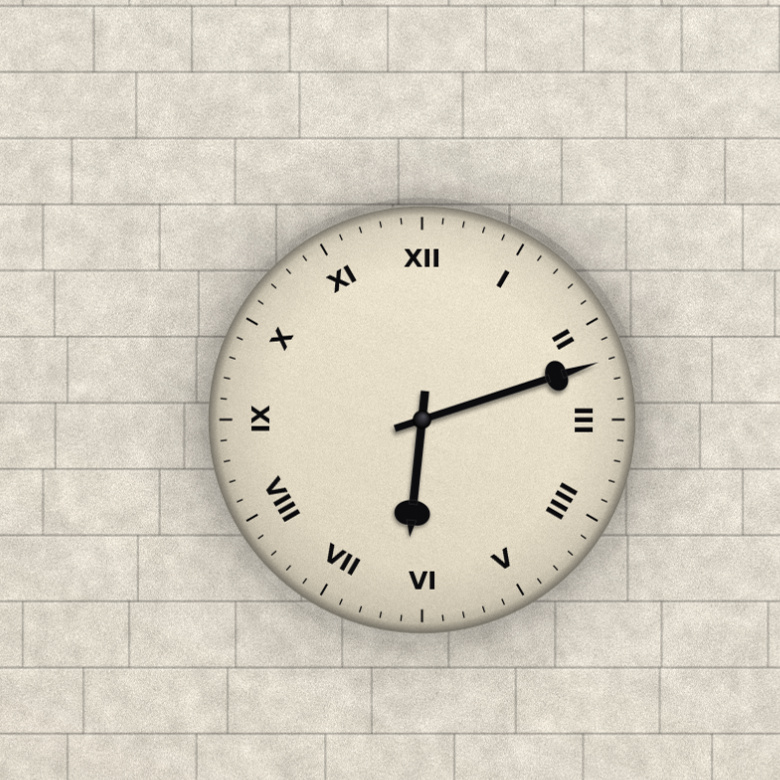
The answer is 6:12
